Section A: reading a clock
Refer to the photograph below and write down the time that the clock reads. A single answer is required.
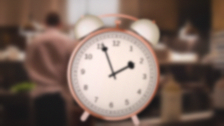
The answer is 1:56
